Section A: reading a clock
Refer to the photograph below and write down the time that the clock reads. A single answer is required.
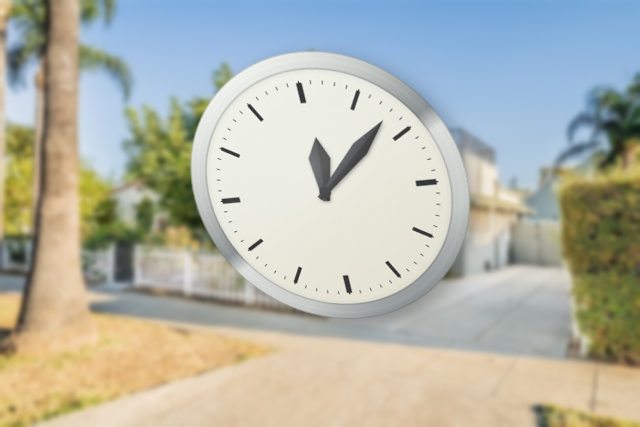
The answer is 12:08
